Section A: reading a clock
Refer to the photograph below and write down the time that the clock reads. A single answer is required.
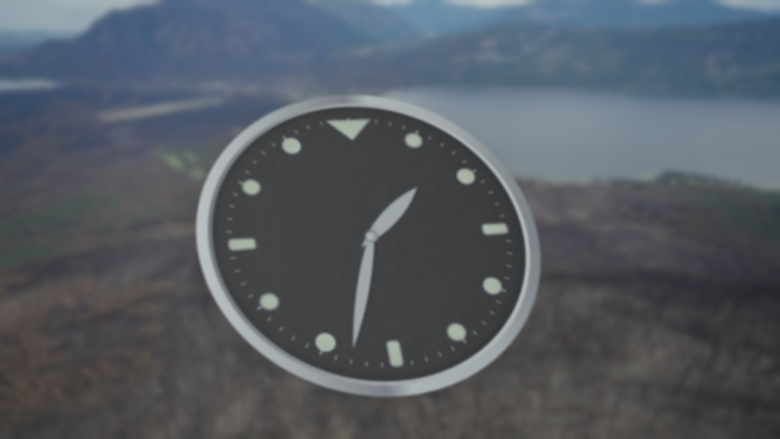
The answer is 1:33
